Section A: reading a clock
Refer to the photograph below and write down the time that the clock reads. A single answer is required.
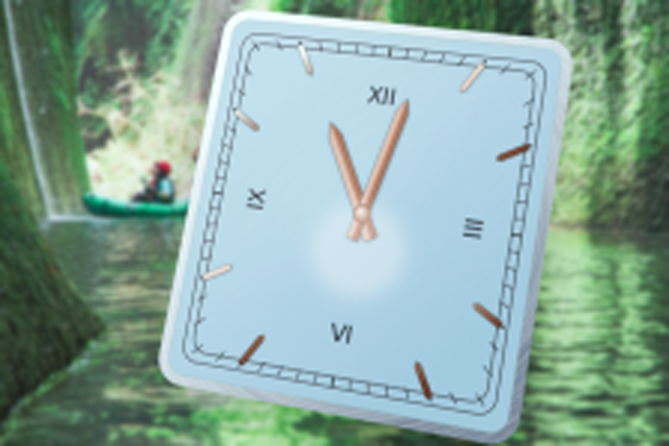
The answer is 11:02
